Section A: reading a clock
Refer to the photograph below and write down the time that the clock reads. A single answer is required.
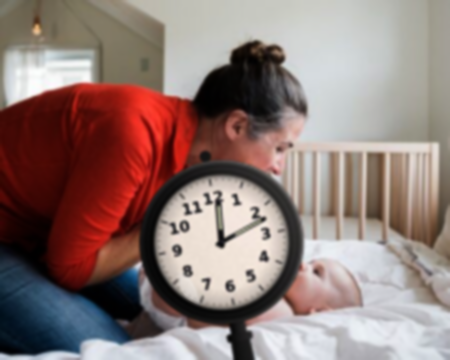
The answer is 12:12
